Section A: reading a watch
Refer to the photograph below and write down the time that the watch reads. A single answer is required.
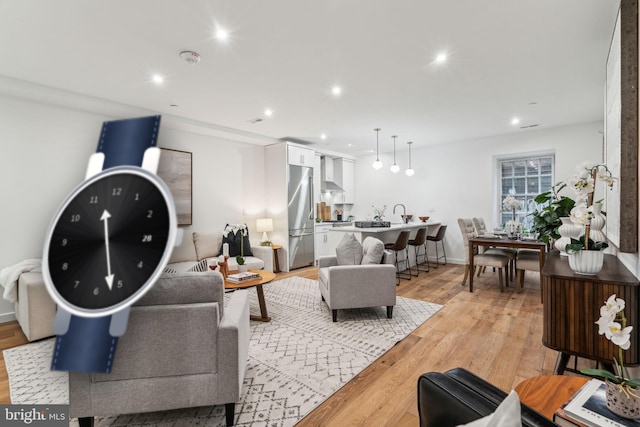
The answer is 11:27
